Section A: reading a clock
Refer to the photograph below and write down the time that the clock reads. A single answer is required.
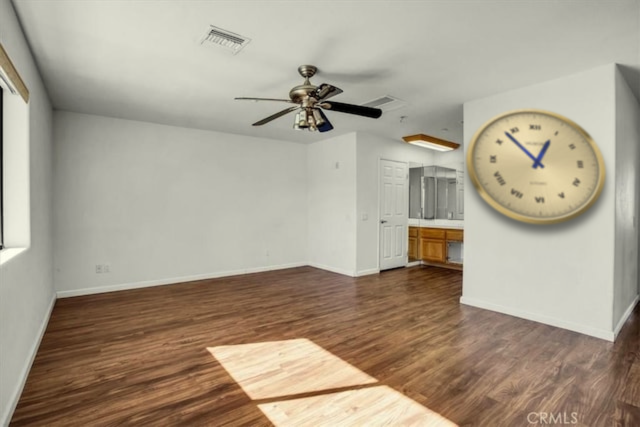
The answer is 12:53
